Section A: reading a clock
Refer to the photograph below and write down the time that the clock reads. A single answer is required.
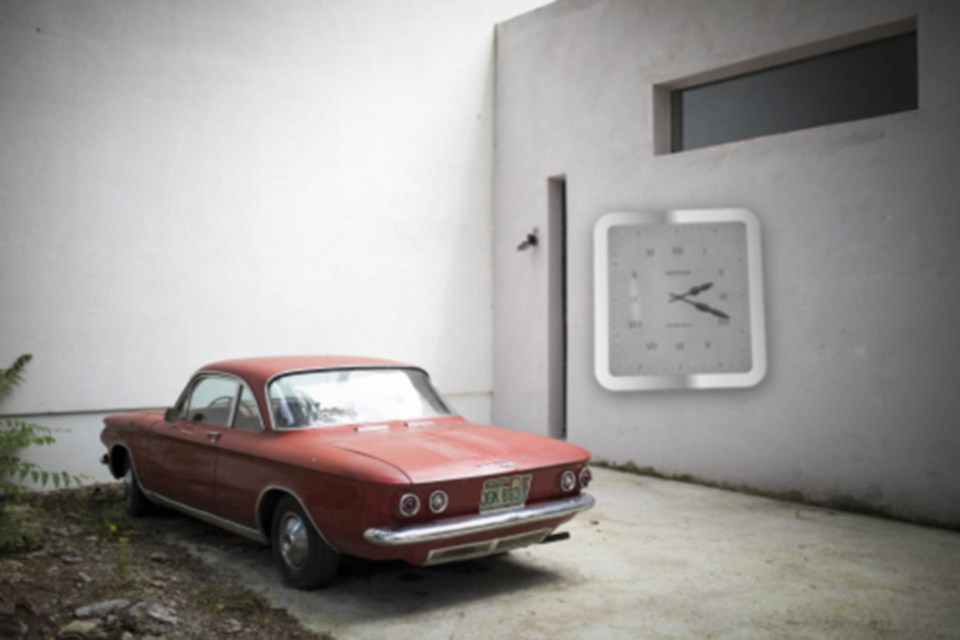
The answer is 2:19
